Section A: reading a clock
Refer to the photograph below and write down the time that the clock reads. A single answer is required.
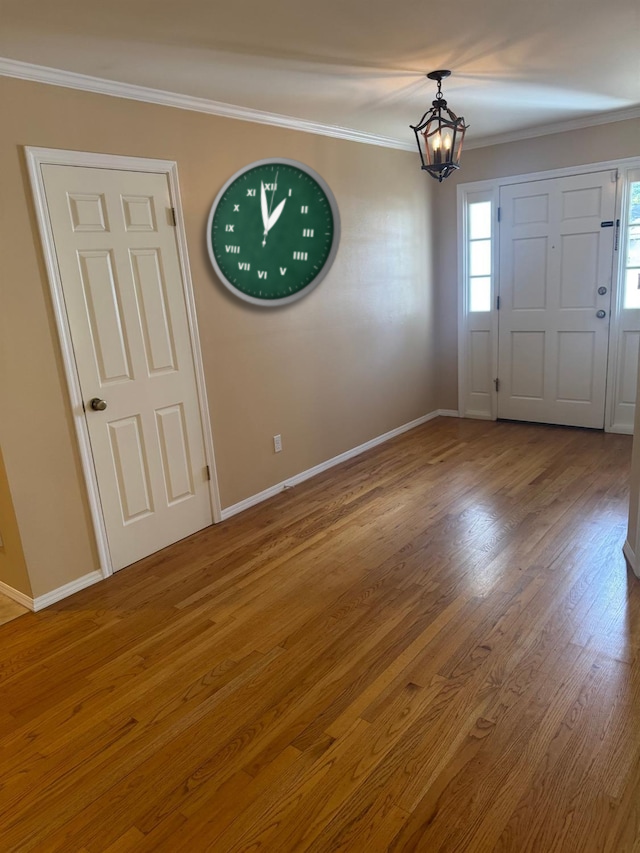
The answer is 12:58:01
